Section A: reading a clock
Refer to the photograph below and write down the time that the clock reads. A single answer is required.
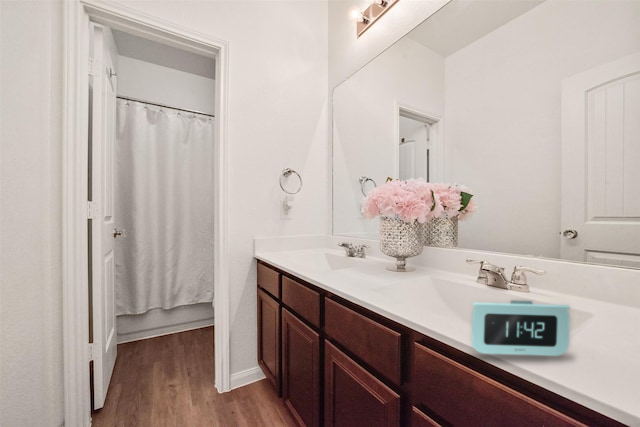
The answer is 11:42
